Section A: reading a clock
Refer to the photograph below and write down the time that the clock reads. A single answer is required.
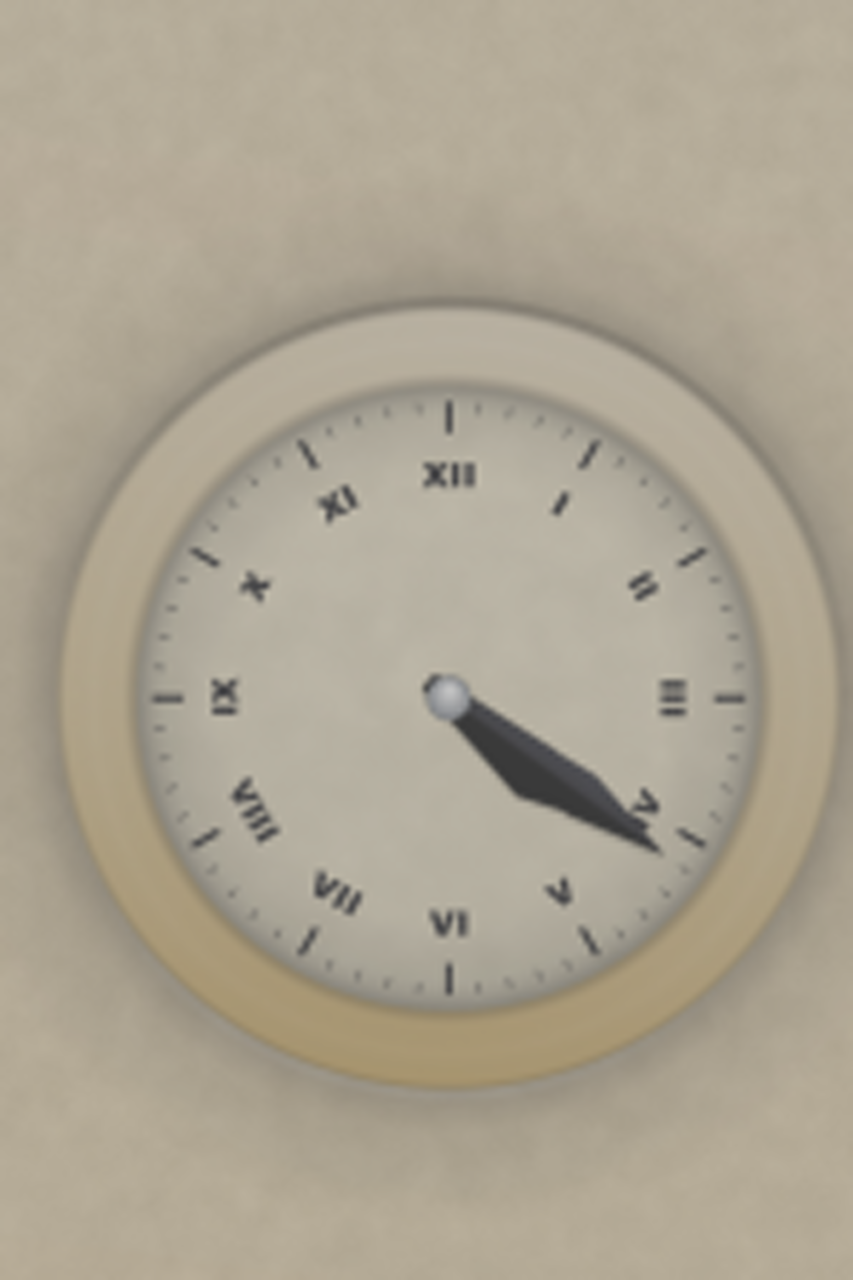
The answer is 4:21
